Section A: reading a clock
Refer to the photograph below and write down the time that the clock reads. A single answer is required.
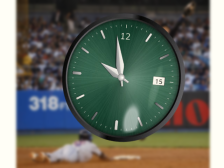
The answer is 9:58
